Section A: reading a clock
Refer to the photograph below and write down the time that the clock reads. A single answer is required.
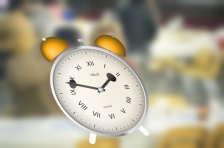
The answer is 1:48
